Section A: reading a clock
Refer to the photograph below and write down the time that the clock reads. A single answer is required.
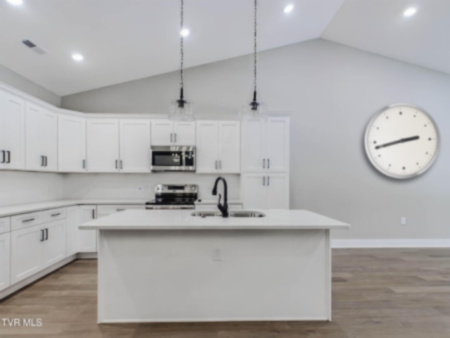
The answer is 2:43
